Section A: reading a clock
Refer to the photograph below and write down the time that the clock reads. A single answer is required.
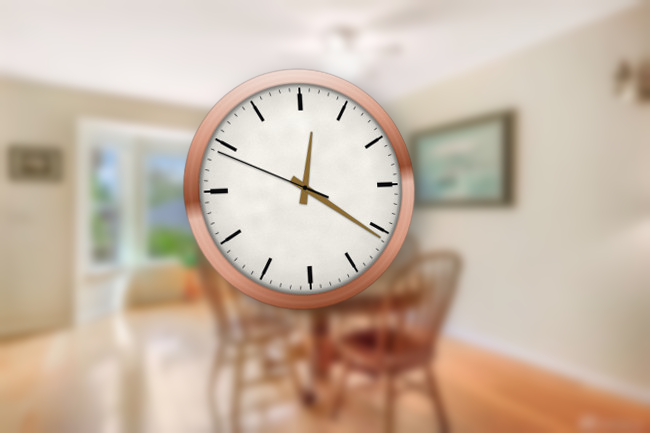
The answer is 12:20:49
